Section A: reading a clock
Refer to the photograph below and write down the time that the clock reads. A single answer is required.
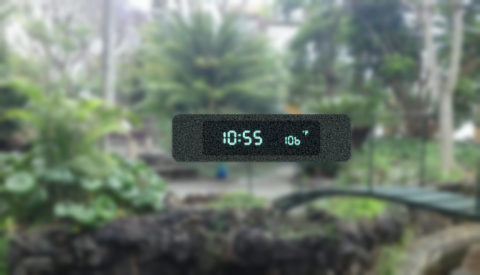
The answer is 10:55
